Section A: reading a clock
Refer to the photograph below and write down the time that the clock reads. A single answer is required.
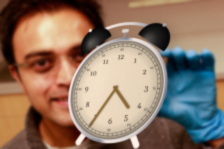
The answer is 4:35
